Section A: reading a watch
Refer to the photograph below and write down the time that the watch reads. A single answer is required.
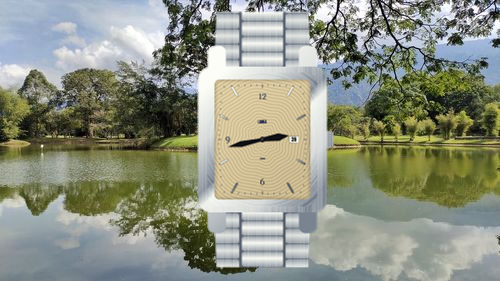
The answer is 2:43
